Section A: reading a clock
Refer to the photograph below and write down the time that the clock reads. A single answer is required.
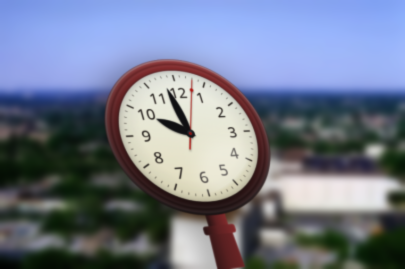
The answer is 9:58:03
